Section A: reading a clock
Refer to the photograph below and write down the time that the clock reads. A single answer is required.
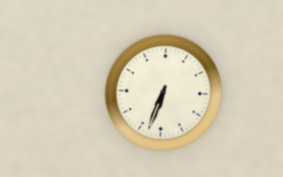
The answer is 6:33
